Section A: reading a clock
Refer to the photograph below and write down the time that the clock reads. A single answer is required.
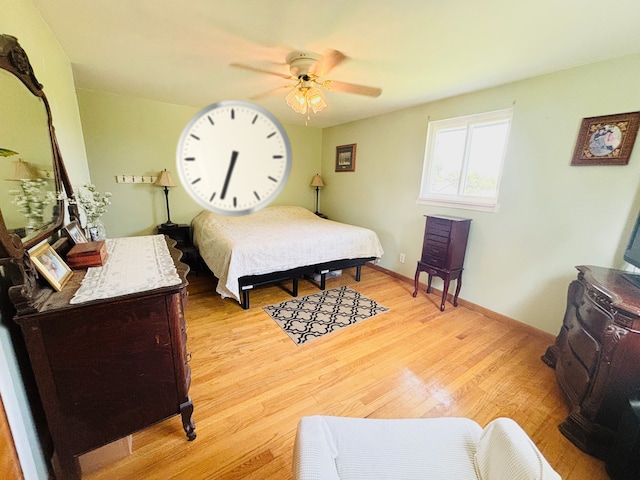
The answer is 6:33
